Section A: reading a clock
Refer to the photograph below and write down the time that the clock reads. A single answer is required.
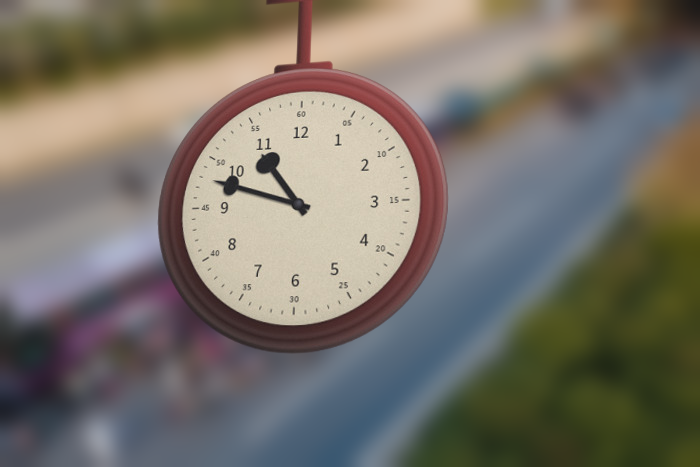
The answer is 10:48
